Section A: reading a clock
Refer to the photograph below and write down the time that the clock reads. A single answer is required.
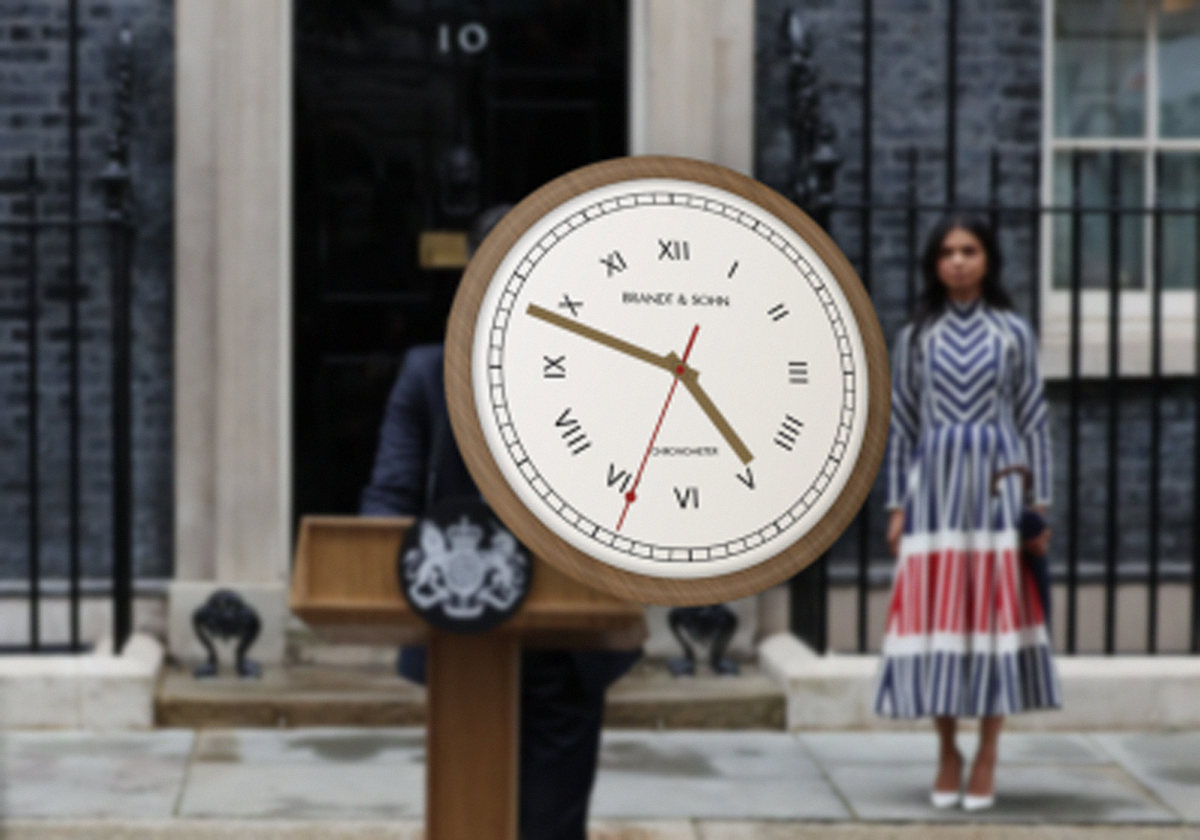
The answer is 4:48:34
